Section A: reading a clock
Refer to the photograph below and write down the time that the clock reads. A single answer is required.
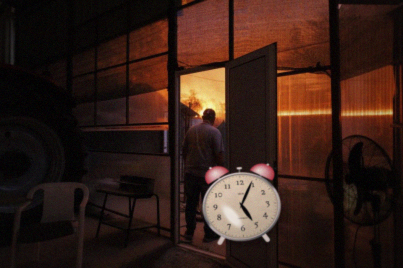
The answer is 5:04
